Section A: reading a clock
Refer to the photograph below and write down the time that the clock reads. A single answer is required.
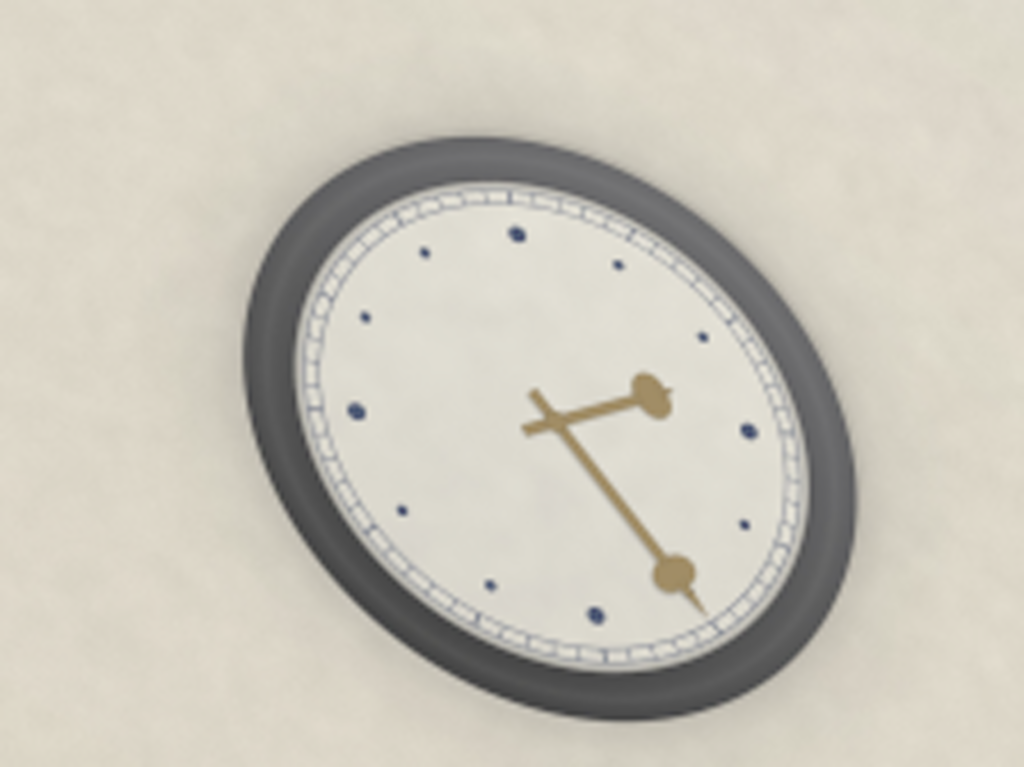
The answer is 2:25
